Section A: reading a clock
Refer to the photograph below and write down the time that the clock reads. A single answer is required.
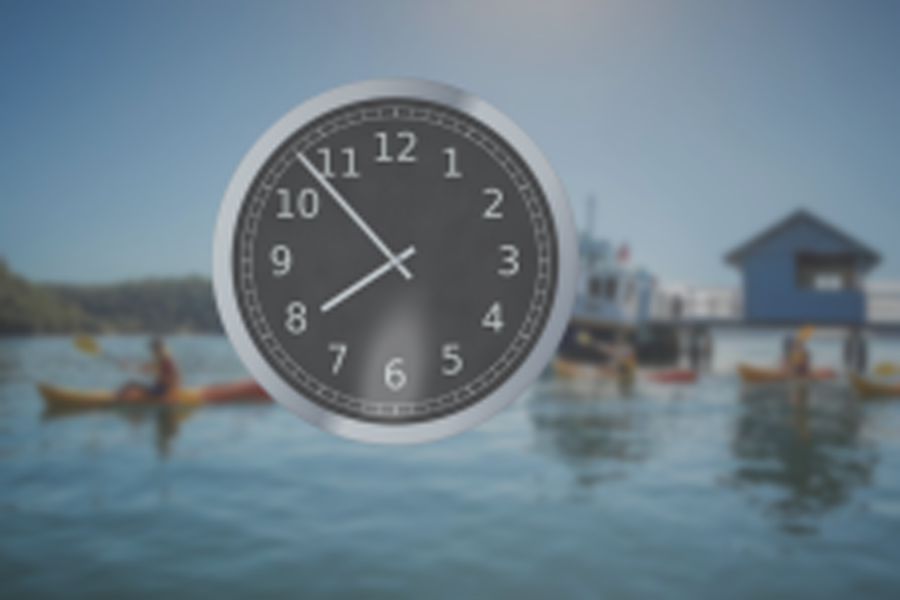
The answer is 7:53
